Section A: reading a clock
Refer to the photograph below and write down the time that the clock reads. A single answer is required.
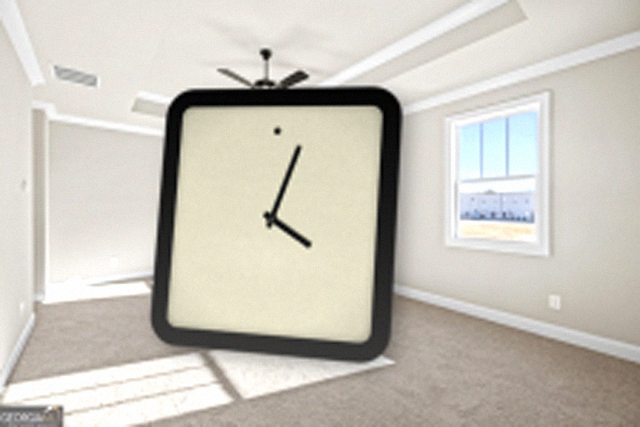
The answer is 4:03
